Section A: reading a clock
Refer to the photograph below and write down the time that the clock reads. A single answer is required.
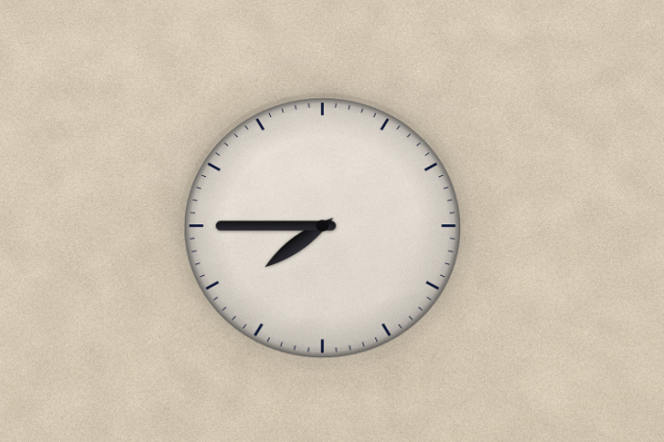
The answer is 7:45
